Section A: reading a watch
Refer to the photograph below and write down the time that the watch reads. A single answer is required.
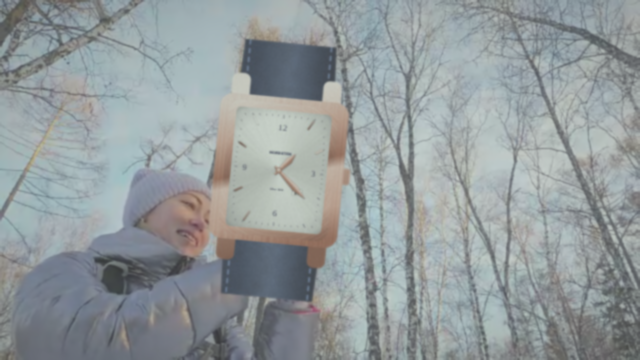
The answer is 1:22
